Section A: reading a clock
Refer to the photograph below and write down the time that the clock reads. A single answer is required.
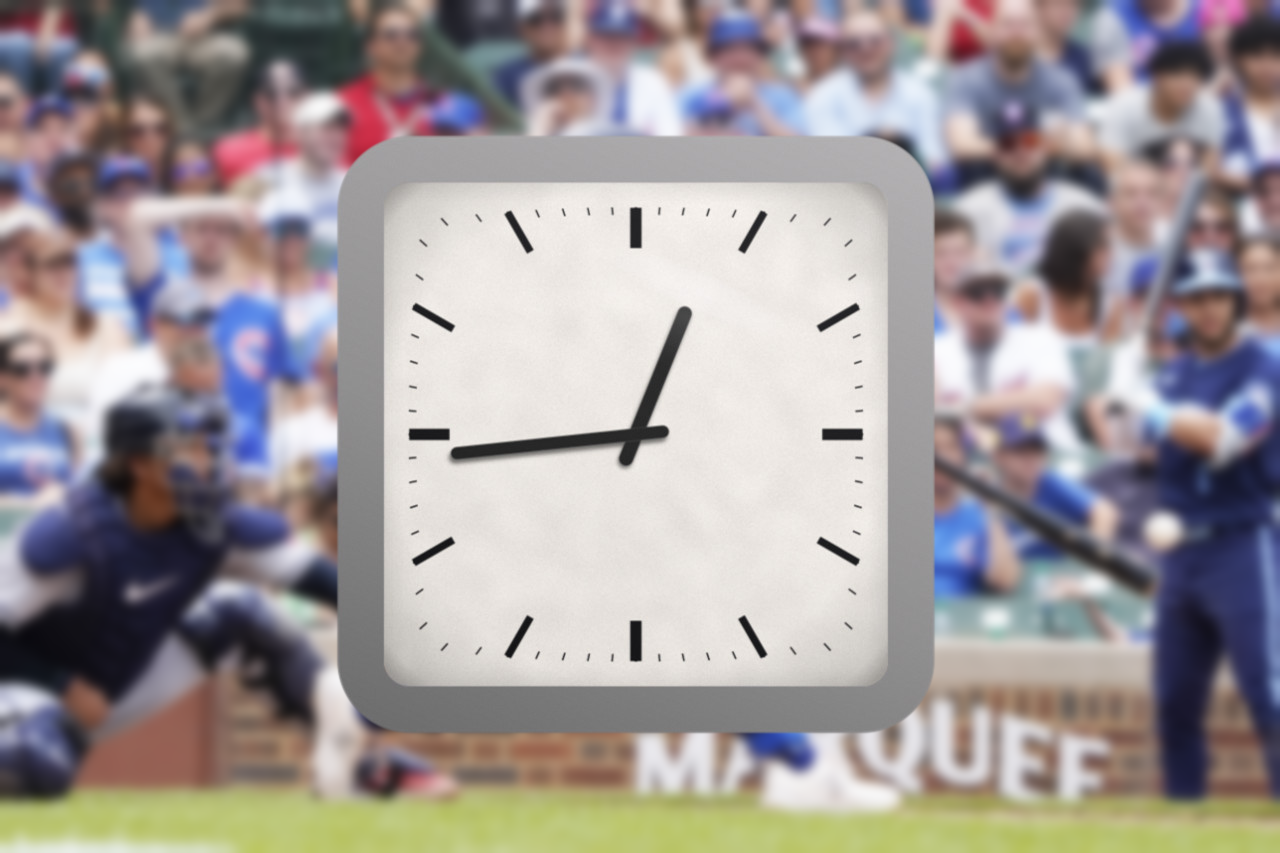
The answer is 12:44
